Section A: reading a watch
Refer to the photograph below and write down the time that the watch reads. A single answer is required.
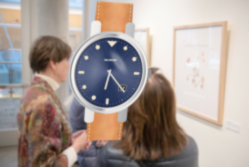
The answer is 6:23
